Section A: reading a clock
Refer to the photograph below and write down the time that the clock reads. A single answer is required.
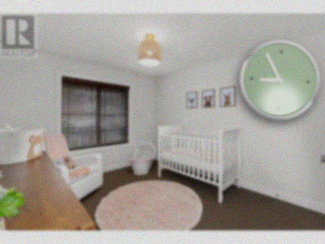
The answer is 8:55
